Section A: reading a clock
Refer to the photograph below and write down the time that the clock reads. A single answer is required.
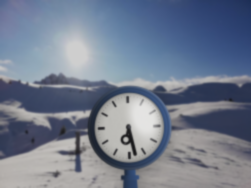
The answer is 6:28
